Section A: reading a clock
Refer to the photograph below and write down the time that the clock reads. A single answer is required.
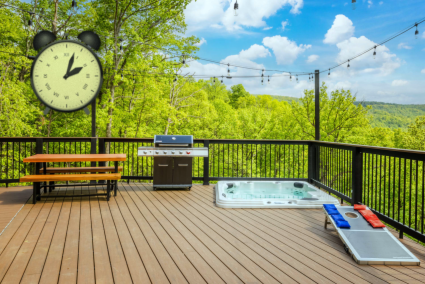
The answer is 2:03
